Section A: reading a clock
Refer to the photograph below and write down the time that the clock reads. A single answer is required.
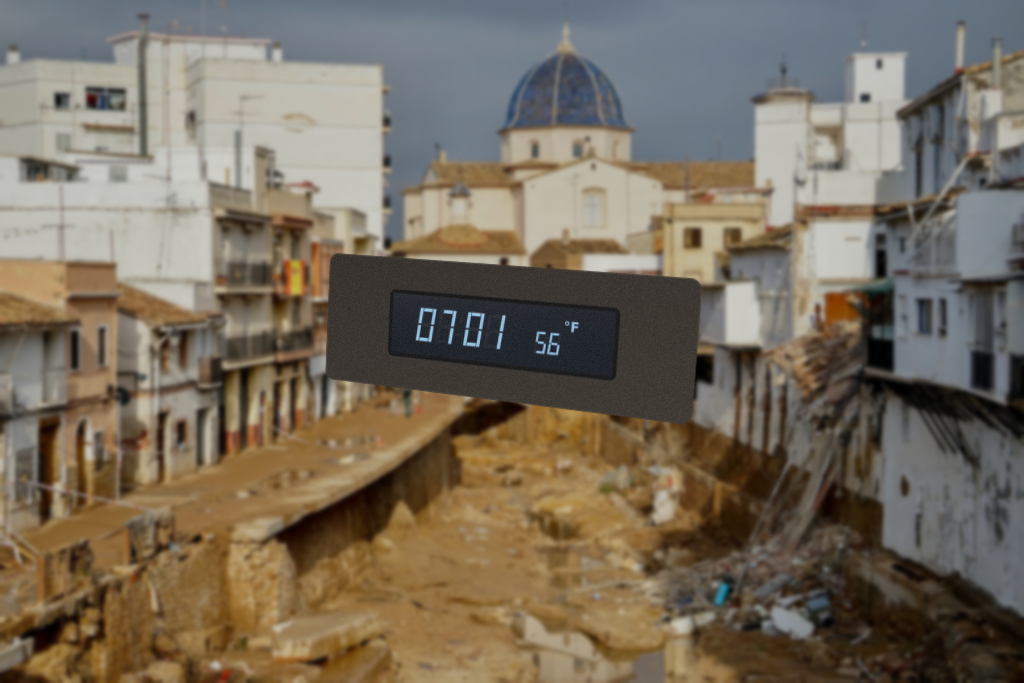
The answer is 7:01
